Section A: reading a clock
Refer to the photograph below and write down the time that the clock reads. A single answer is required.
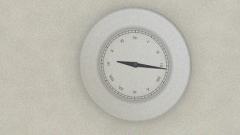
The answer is 9:16
